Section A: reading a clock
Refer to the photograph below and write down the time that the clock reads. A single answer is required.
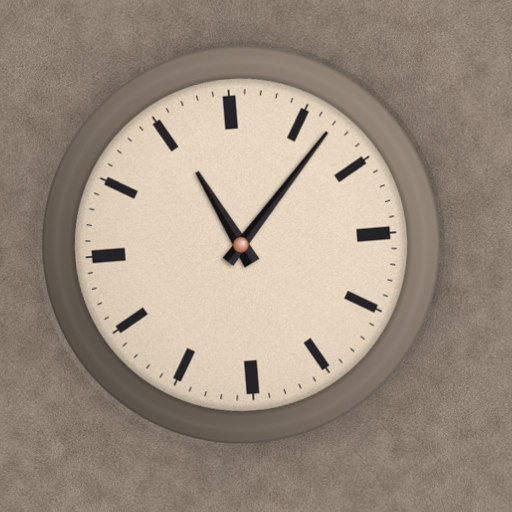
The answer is 11:07
